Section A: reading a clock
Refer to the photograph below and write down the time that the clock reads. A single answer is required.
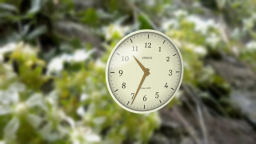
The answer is 10:34
